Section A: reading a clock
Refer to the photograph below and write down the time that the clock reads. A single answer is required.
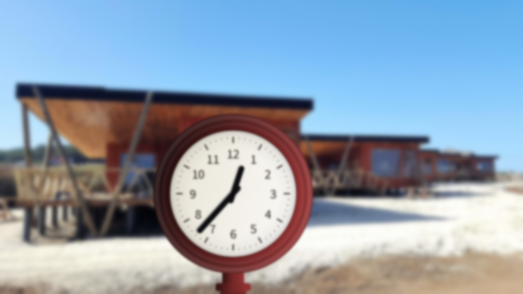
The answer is 12:37
